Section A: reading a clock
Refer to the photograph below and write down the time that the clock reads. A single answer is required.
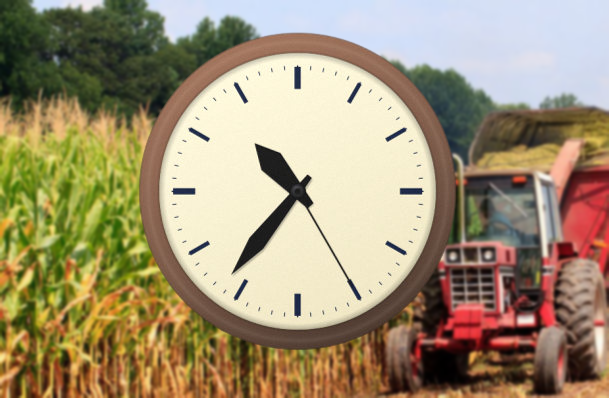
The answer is 10:36:25
